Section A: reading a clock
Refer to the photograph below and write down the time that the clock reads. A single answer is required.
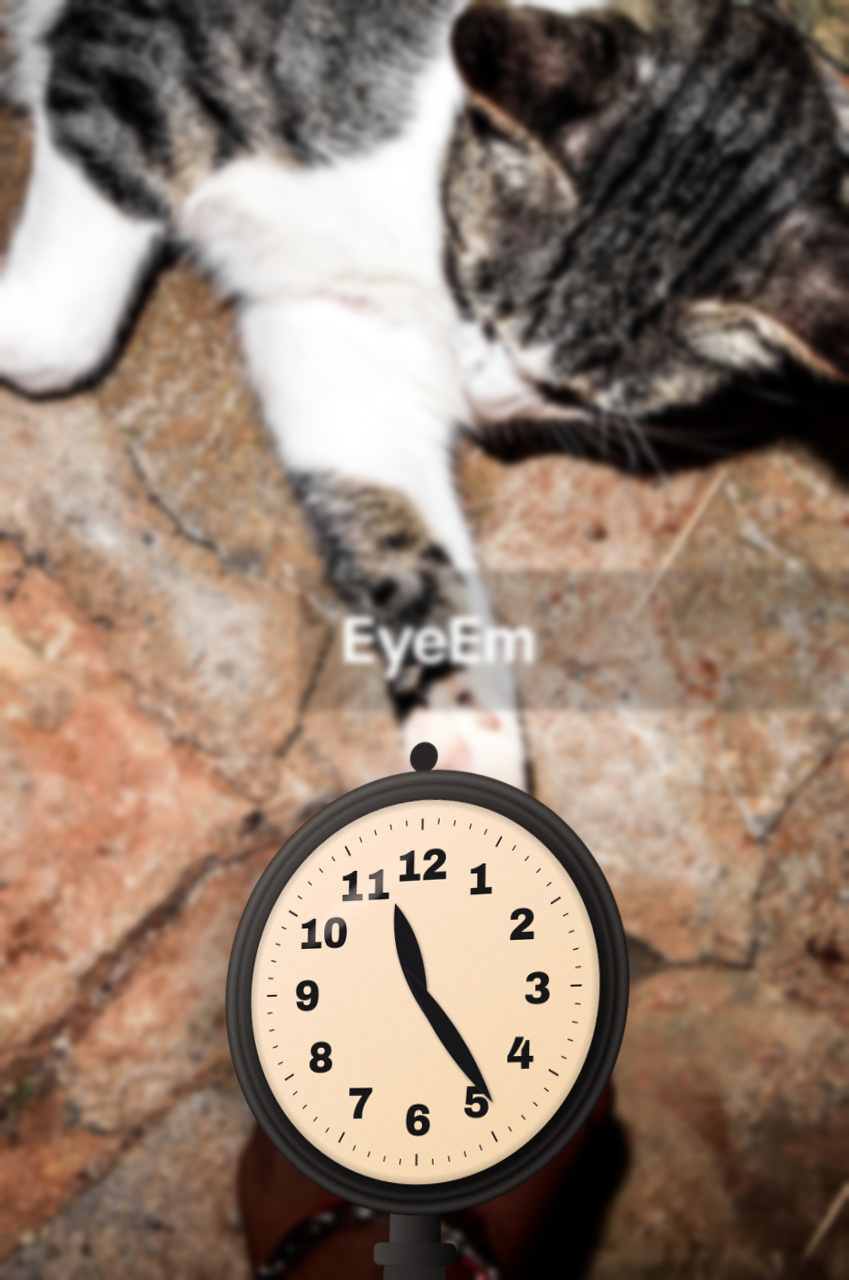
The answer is 11:24
